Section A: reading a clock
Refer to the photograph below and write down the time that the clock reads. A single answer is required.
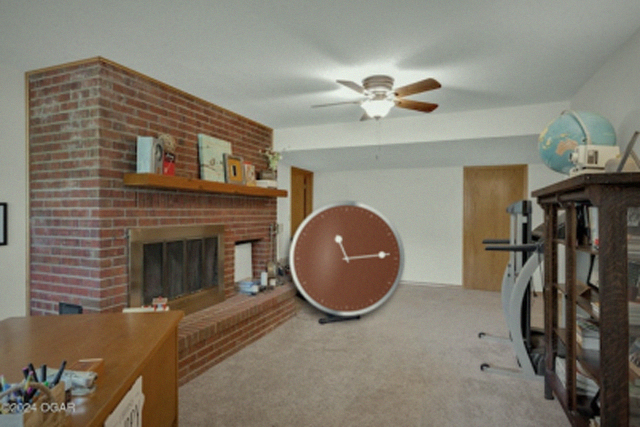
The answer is 11:14
